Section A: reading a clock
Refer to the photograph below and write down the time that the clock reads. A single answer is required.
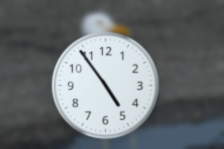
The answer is 4:54
